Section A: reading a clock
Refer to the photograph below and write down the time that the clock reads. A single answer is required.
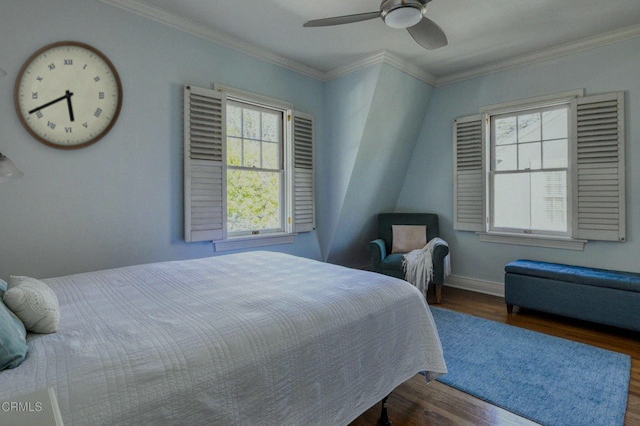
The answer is 5:41
